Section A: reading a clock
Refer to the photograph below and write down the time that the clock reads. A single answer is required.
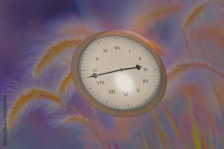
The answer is 2:43
